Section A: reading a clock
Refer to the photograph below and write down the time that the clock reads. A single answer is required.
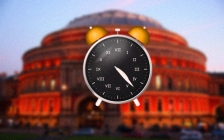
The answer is 4:23
